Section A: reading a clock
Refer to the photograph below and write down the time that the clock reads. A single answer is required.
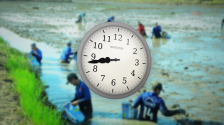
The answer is 8:43
